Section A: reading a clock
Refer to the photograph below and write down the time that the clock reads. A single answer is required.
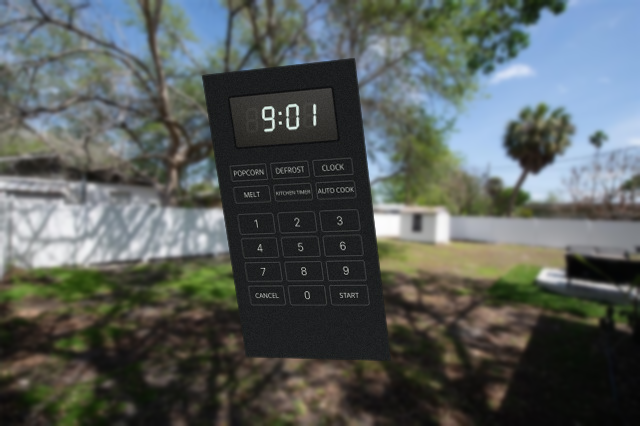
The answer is 9:01
